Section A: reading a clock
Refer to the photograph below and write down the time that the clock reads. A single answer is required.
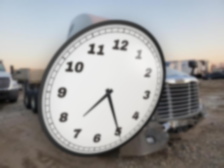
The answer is 7:25
